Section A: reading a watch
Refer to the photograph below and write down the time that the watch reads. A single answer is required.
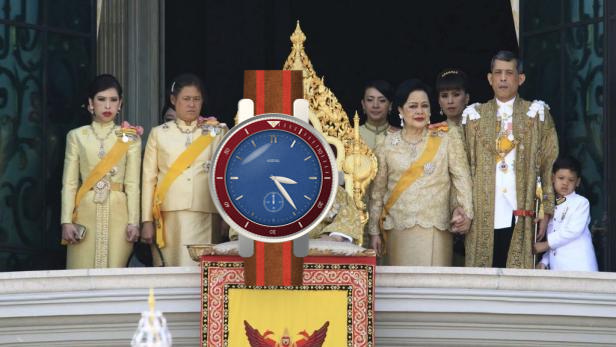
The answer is 3:24
